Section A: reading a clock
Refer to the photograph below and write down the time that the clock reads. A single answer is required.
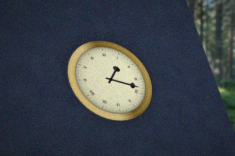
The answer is 1:18
